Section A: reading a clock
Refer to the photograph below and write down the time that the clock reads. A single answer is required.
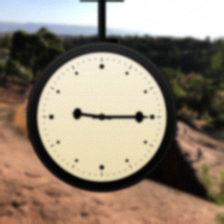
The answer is 9:15
